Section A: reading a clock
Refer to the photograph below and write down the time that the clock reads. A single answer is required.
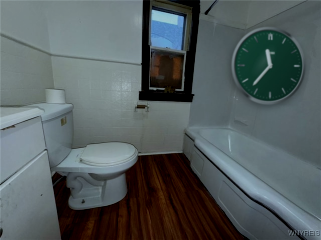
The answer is 11:37
